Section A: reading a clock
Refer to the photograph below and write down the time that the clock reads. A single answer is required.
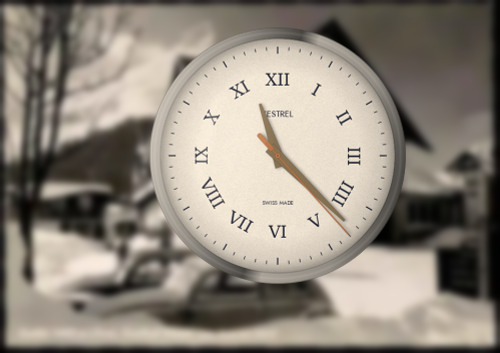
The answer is 11:22:23
